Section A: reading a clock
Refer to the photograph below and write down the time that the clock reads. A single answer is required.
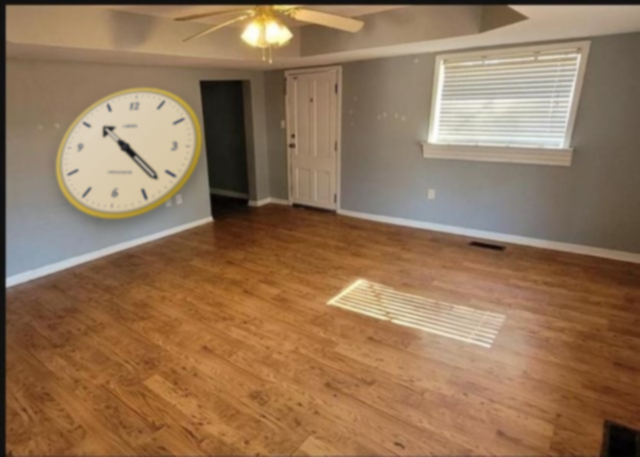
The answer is 10:22
